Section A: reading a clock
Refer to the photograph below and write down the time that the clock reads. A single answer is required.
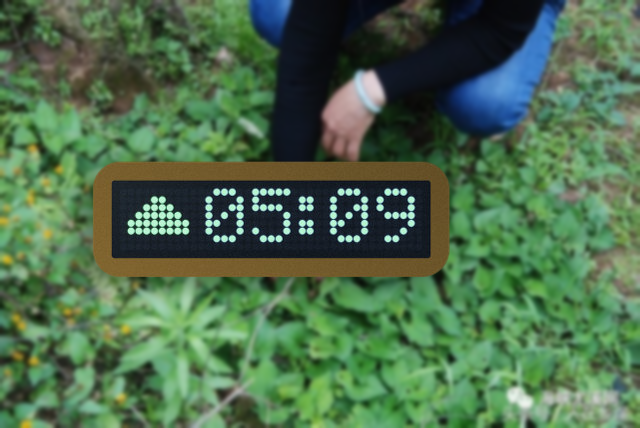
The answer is 5:09
